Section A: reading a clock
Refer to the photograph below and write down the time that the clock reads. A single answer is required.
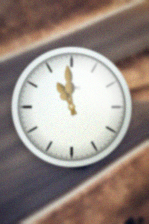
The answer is 10:59
